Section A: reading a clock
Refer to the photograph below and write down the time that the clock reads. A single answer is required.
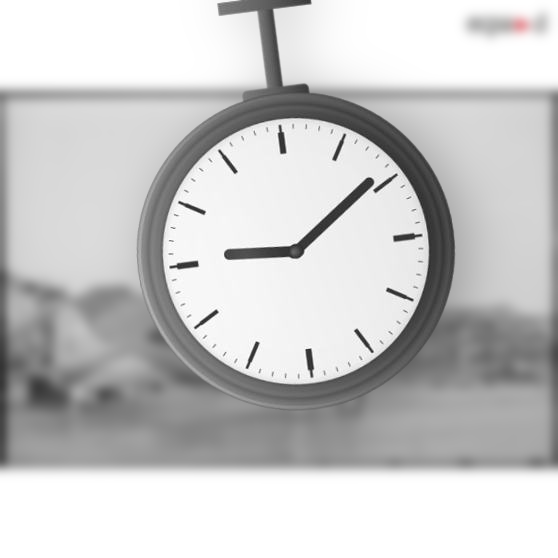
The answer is 9:09
